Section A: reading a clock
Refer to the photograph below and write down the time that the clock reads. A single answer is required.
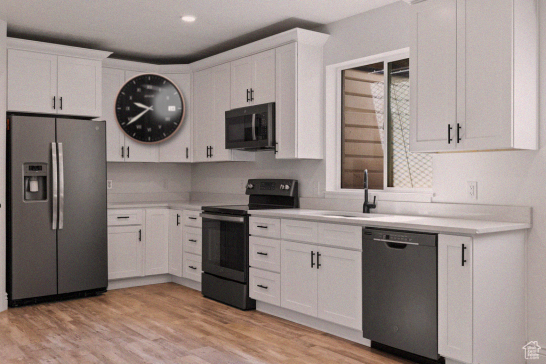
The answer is 9:39
